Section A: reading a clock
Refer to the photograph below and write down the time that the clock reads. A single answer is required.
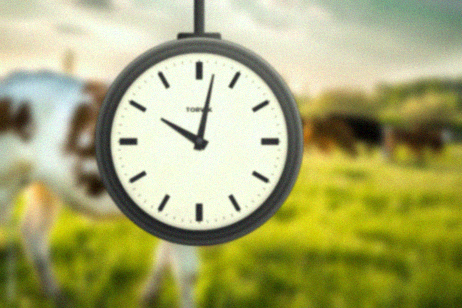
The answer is 10:02
